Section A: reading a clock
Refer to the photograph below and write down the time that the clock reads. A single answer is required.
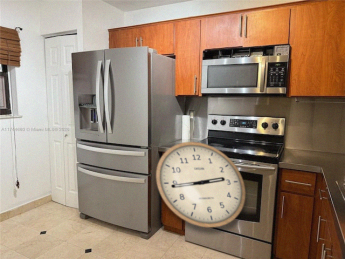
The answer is 2:44
